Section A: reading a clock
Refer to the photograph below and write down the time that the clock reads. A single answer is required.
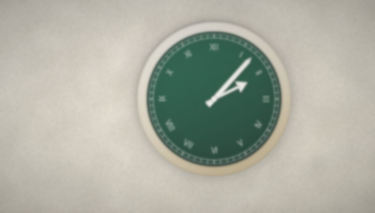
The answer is 2:07
